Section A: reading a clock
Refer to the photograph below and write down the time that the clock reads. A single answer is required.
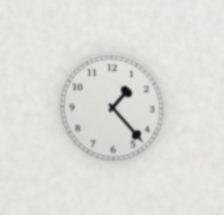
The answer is 1:23
